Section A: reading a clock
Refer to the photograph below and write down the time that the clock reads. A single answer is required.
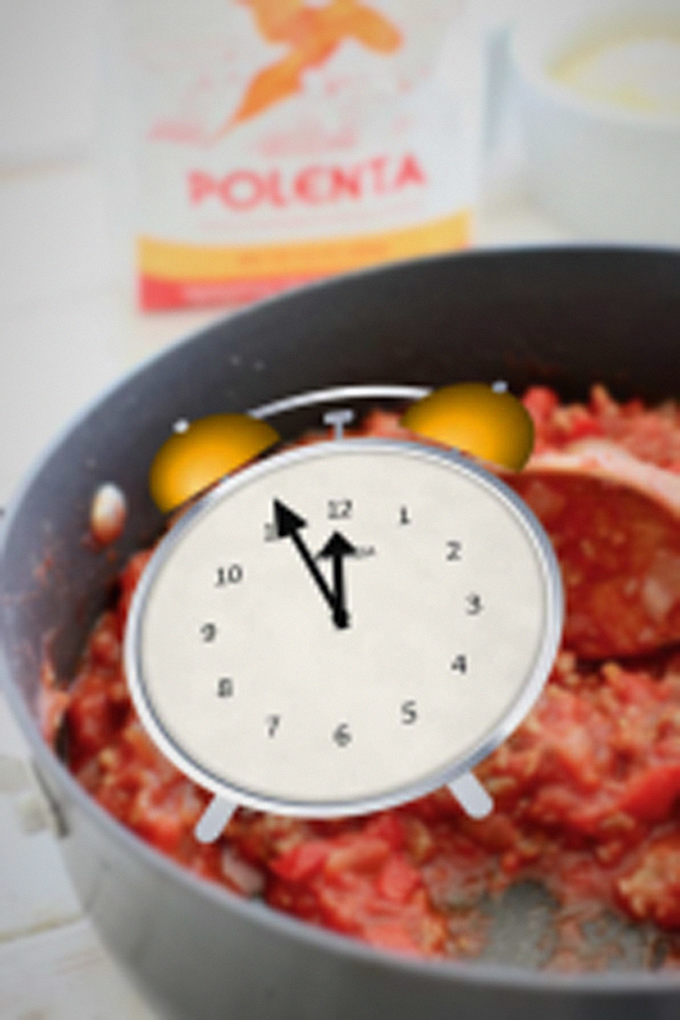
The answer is 11:56
